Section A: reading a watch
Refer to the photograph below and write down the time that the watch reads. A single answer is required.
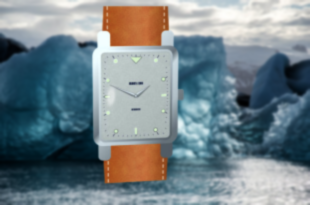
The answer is 1:49
